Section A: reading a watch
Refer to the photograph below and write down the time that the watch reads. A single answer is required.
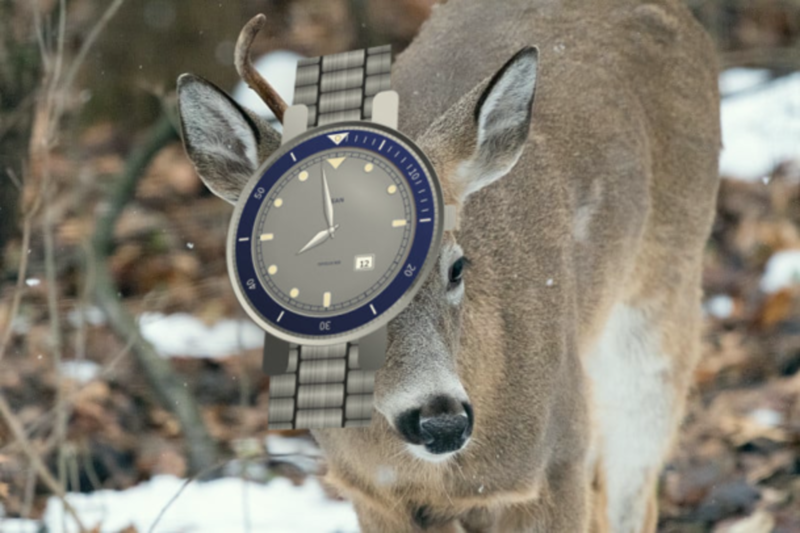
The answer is 7:58
